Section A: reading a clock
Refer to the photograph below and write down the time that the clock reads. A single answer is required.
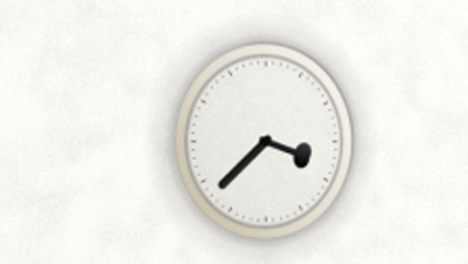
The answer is 3:38
